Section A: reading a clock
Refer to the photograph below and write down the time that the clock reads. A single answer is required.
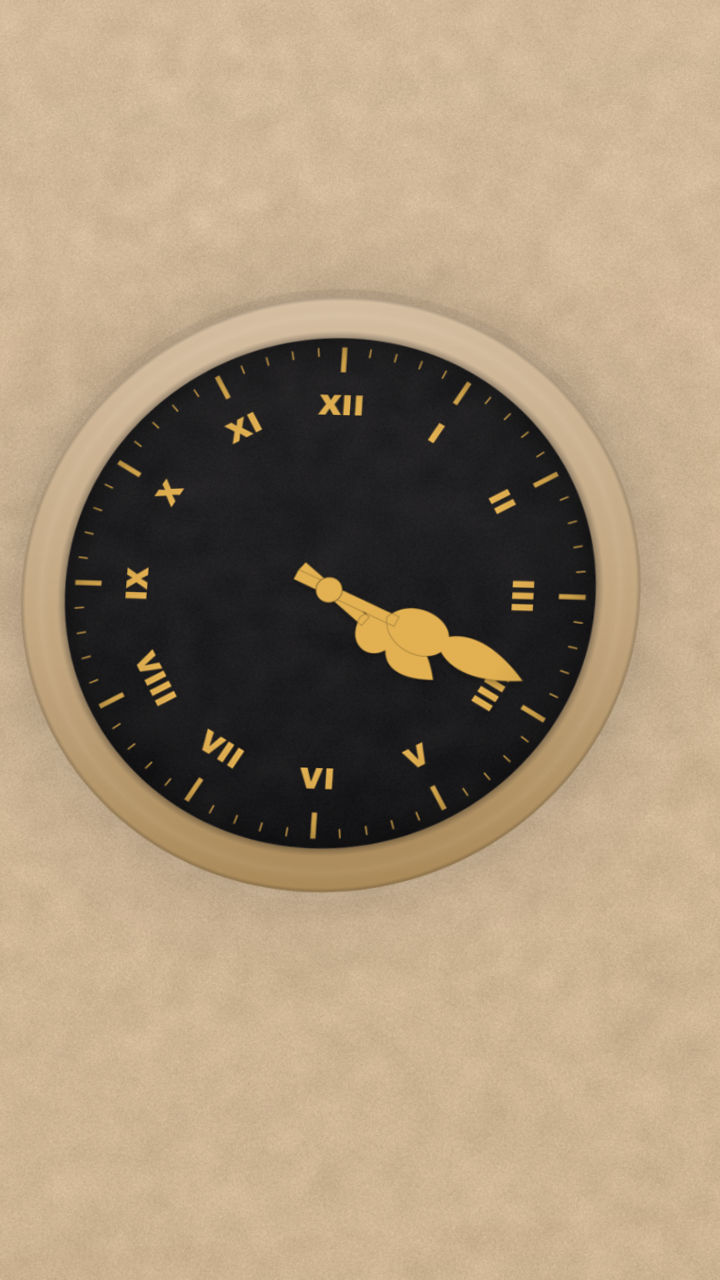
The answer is 4:19
